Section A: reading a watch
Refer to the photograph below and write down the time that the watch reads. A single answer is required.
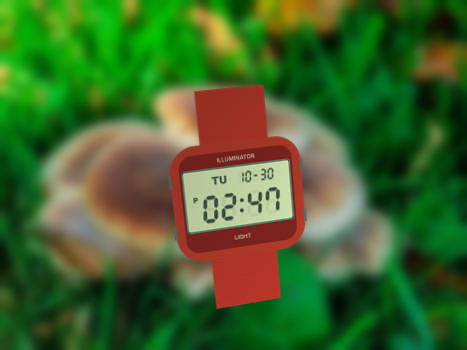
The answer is 2:47
